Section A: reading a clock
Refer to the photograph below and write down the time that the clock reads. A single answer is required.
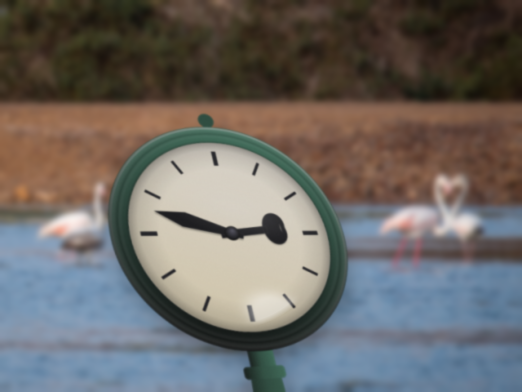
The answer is 2:48
